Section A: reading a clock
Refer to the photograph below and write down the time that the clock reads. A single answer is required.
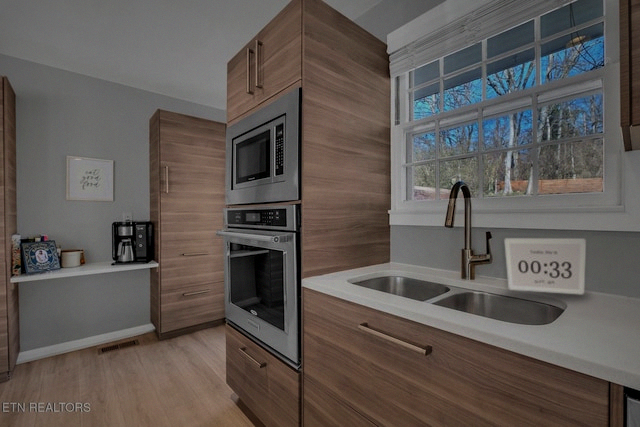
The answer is 0:33
